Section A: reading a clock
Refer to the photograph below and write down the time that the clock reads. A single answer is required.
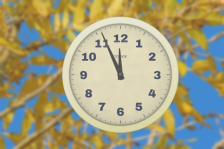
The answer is 11:56
